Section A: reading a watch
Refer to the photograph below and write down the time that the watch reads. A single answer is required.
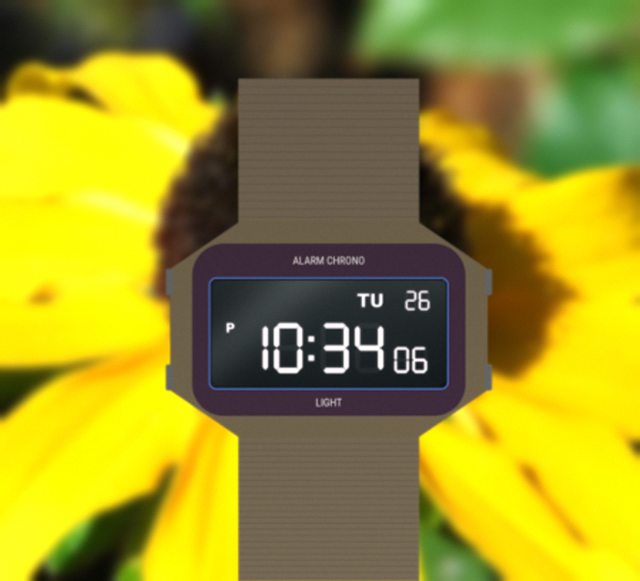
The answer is 10:34:06
